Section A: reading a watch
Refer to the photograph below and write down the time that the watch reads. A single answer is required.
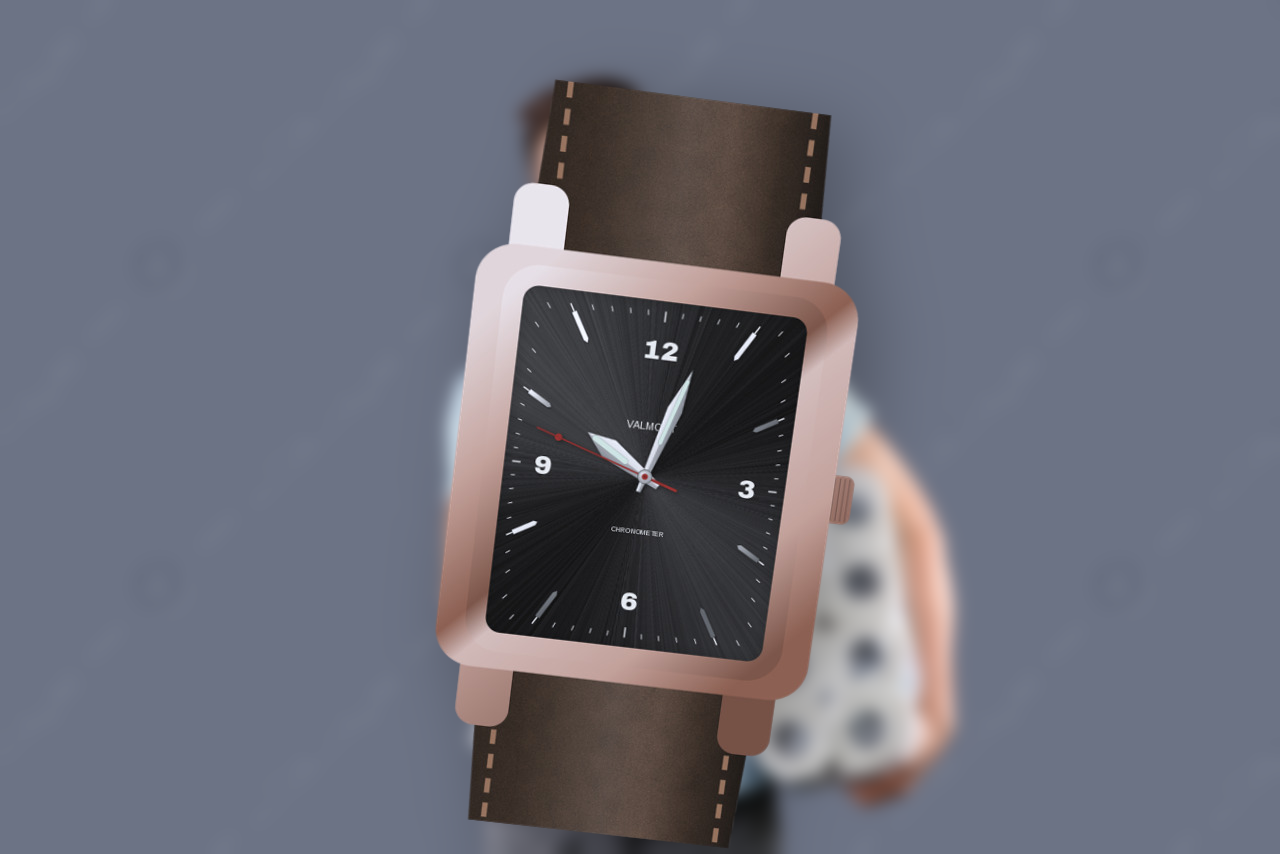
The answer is 10:02:48
